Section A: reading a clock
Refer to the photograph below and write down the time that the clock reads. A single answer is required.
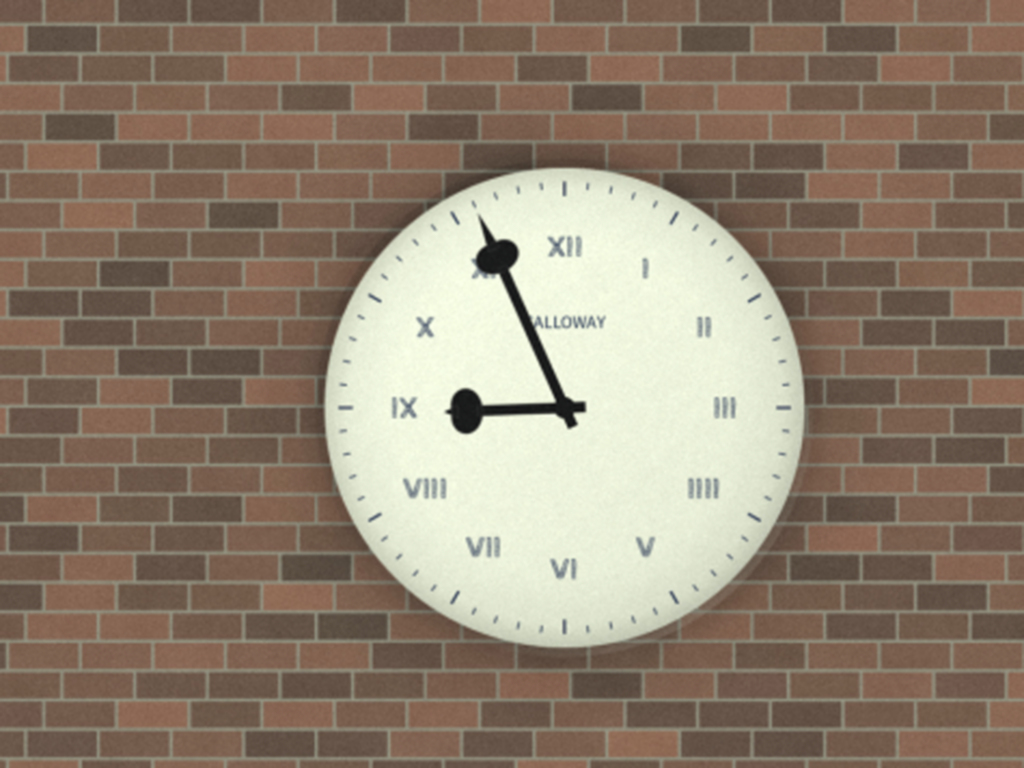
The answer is 8:56
